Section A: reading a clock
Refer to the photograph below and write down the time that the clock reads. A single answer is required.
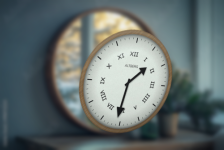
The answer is 1:31
